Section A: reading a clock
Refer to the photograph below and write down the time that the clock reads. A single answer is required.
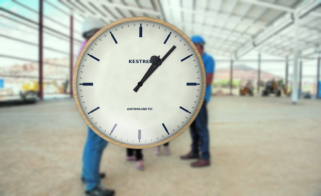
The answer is 1:07
